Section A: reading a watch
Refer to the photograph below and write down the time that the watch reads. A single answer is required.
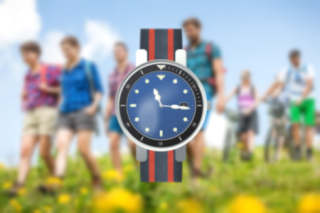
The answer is 11:16
